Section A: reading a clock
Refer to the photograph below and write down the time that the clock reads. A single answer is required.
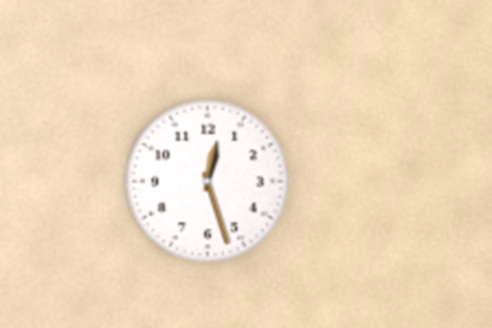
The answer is 12:27
